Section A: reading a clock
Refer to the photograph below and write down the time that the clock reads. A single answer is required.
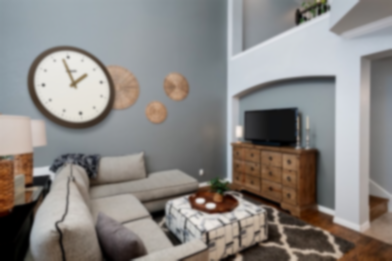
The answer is 1:58
